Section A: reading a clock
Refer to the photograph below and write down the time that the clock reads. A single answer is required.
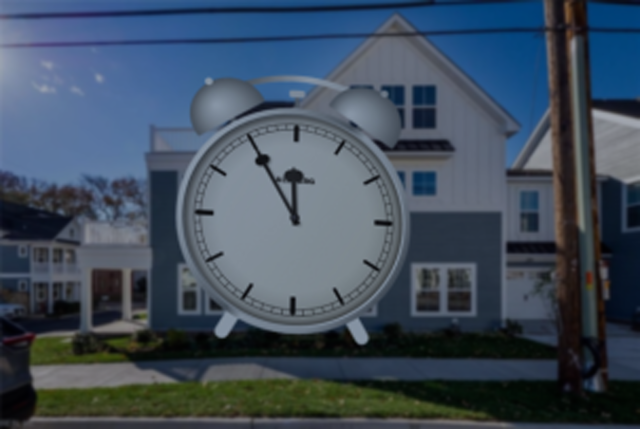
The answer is 11:55
